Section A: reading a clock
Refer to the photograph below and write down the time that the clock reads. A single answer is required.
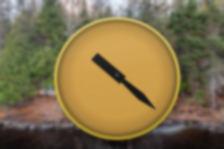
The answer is 10:22
